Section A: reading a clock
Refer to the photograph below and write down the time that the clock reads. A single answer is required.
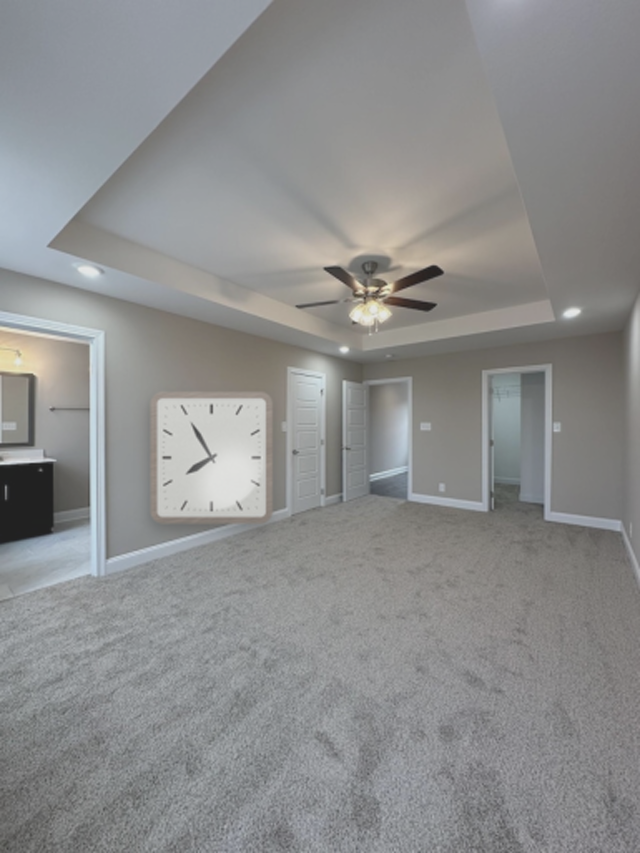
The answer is 7:55
